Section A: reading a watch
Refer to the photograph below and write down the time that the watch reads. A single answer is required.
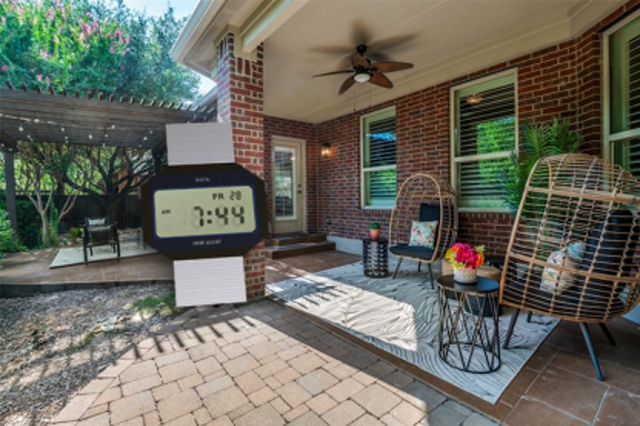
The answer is 7:44
